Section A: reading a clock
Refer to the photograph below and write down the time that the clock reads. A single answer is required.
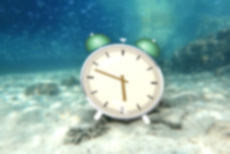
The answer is 5:48
